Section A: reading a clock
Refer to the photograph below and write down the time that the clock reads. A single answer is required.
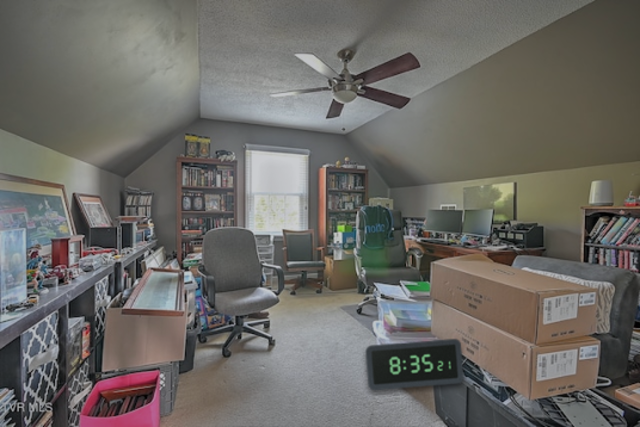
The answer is 8:35:21
